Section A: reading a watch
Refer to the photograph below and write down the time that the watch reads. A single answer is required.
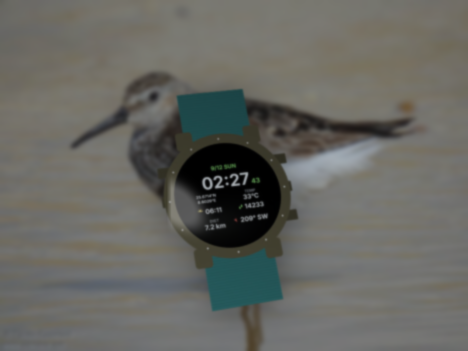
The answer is 2:27
